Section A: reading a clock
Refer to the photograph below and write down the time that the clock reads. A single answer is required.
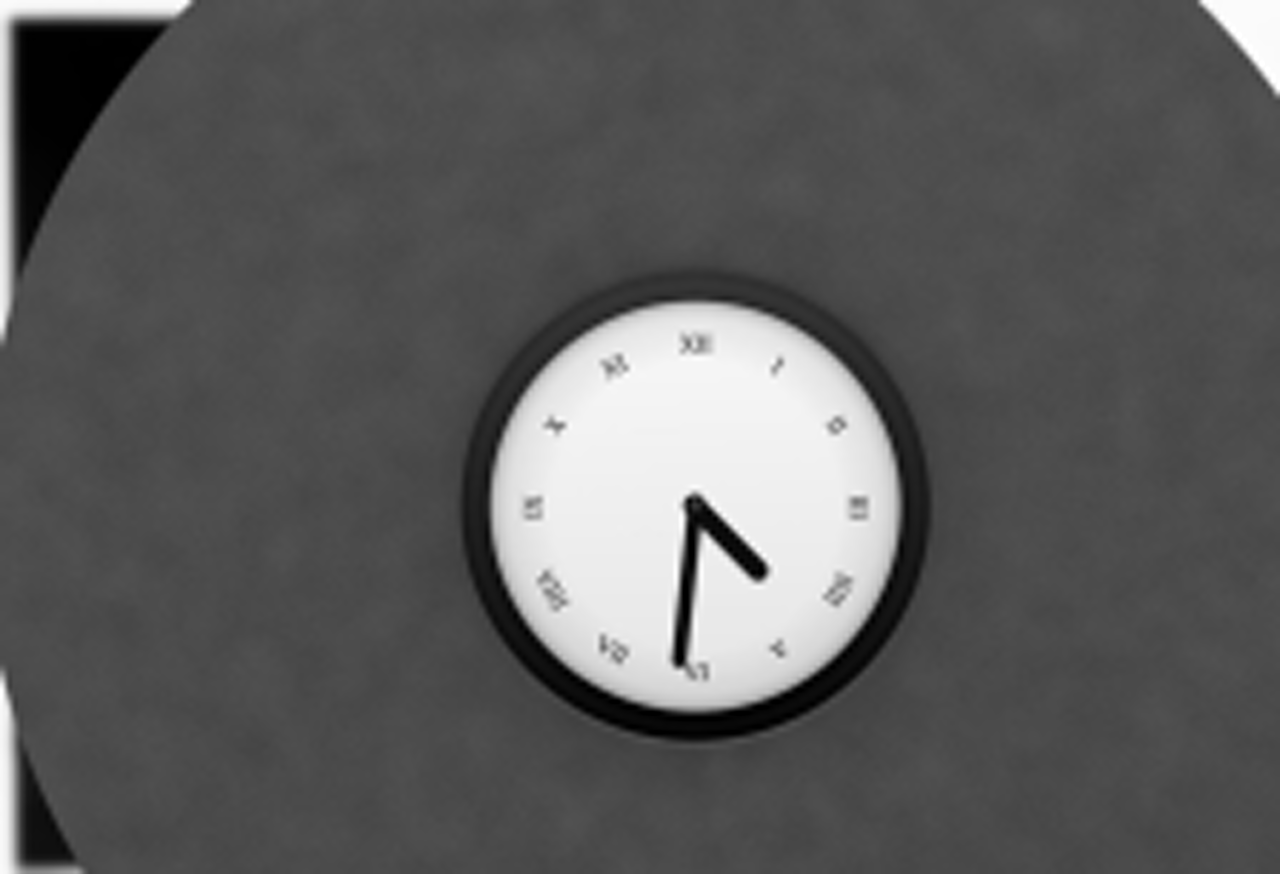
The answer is 4:31
